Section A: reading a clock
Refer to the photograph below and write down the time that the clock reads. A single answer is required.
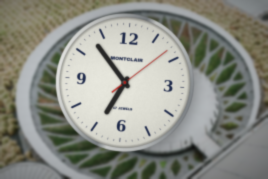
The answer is 6:53:08
